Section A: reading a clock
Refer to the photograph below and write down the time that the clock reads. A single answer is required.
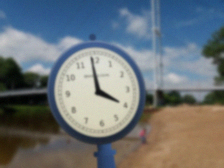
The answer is 3:59
